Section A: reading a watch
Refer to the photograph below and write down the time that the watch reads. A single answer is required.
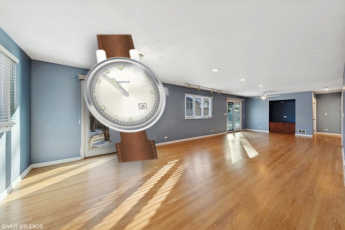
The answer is 10:53
